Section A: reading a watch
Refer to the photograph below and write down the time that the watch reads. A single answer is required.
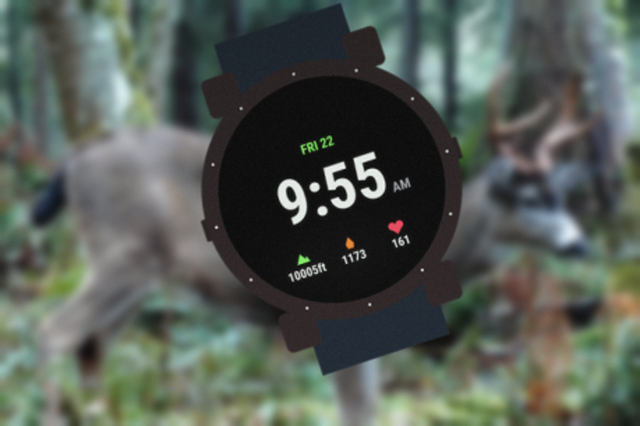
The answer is 9:55
